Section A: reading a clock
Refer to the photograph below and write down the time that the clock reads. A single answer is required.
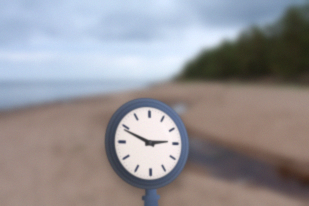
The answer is 2:49
